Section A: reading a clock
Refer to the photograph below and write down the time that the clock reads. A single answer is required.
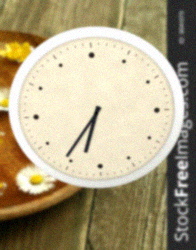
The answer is 6:36
